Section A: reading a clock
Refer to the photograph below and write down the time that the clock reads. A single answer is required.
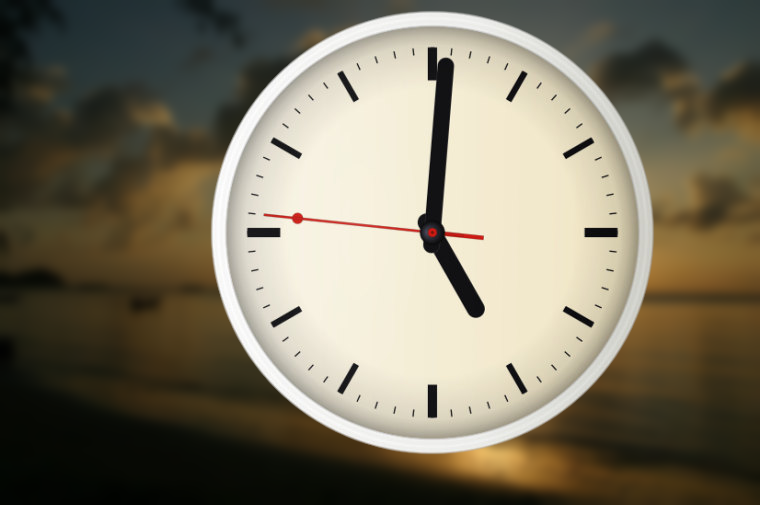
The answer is 5:00:46
